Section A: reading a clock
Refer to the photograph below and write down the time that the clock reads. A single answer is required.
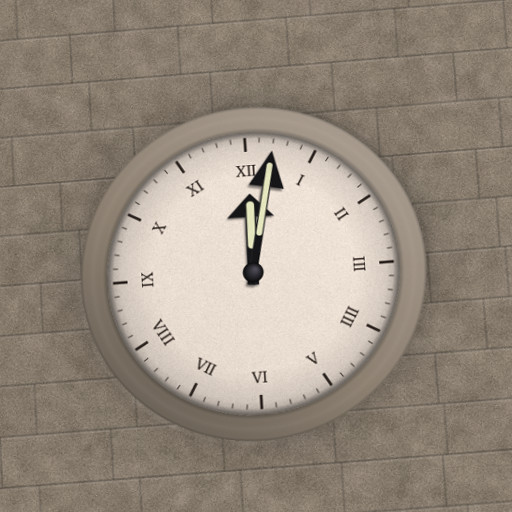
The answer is 12:02
